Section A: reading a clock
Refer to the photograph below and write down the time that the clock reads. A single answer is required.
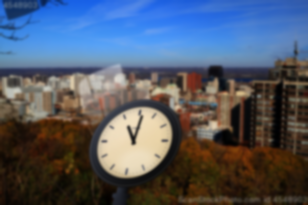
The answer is 11:01
